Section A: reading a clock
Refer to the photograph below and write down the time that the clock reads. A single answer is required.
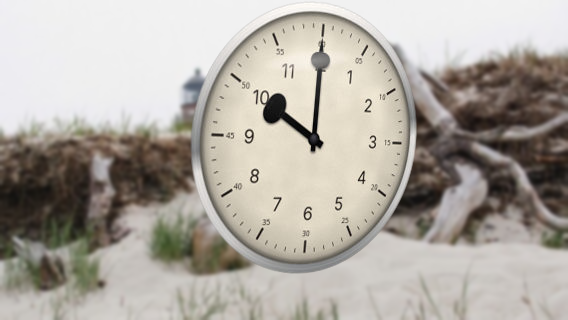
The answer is 10:00
